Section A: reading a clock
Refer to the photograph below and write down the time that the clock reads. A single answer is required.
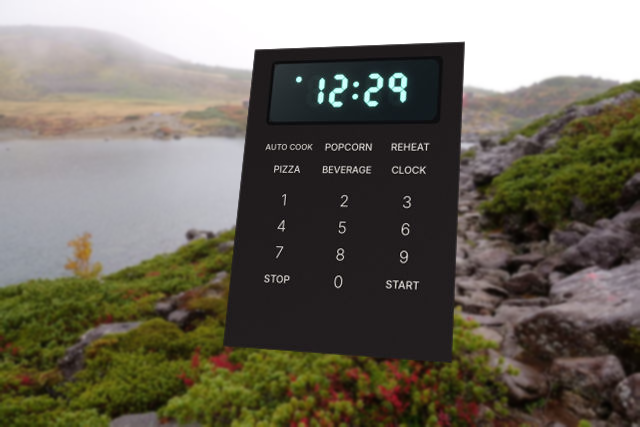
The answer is 12:29
